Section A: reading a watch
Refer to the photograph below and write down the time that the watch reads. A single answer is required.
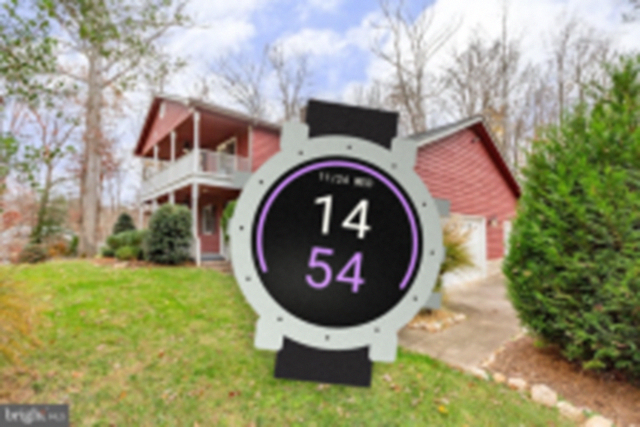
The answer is 14:54
